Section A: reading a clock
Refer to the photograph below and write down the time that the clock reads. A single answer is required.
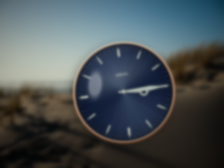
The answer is 3:15
